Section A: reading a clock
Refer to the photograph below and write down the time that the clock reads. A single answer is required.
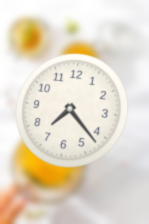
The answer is 7:22
